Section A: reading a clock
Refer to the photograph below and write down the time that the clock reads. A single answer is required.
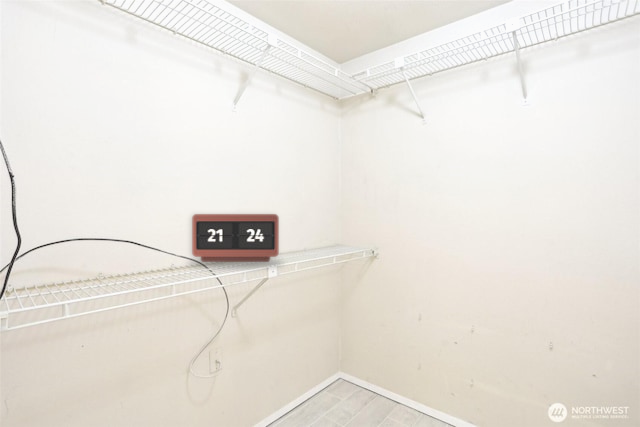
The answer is 21:24
